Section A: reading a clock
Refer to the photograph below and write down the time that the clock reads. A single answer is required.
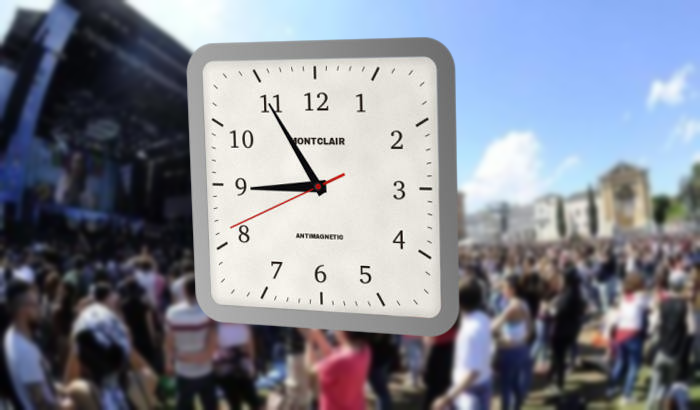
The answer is 8:54:41
